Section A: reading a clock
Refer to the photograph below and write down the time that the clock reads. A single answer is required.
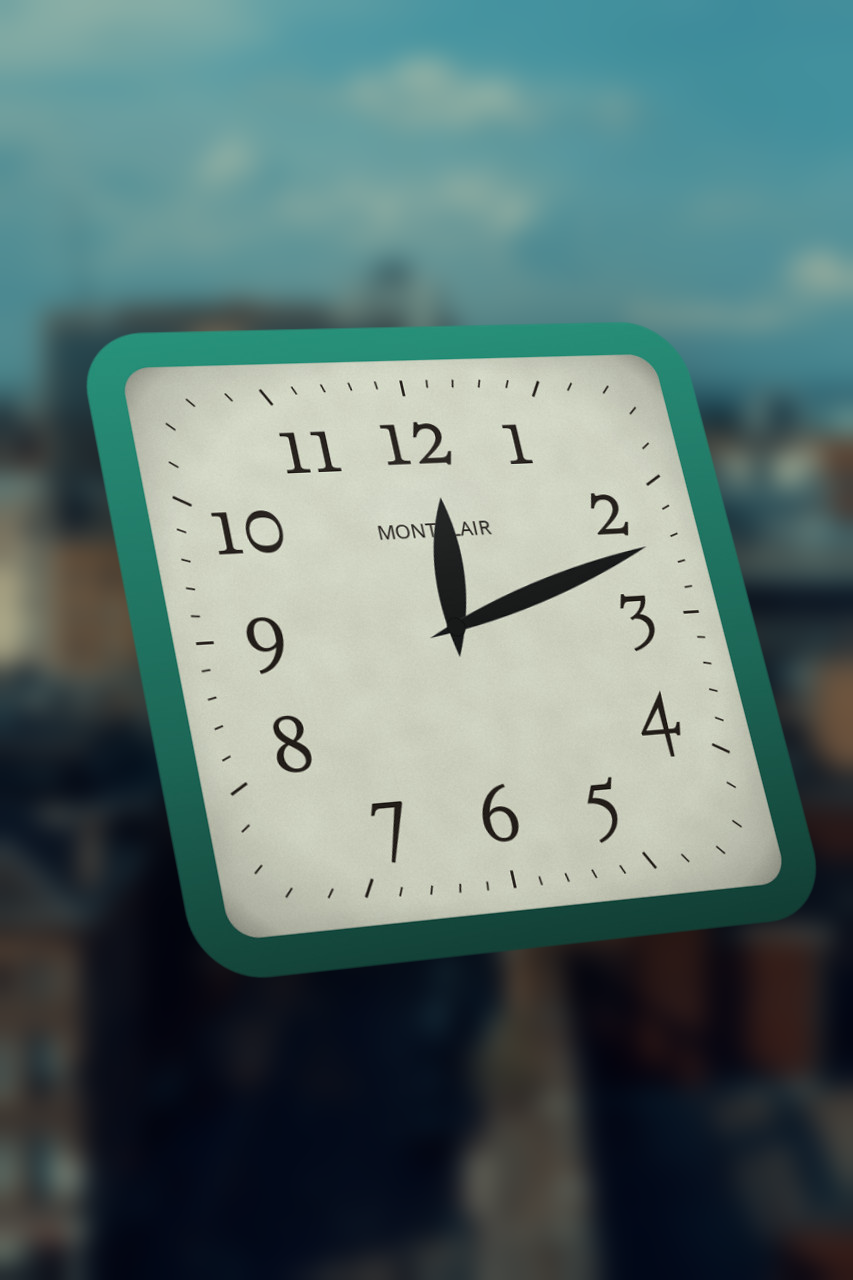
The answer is 12:12
